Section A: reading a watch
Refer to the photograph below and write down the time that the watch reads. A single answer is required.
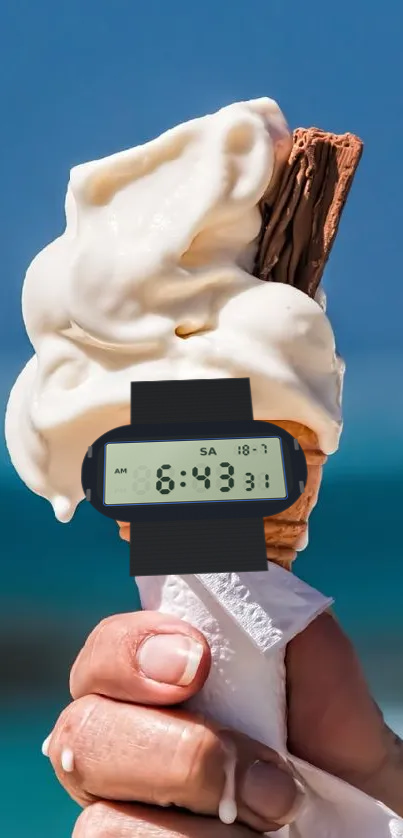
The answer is 6:43:31
